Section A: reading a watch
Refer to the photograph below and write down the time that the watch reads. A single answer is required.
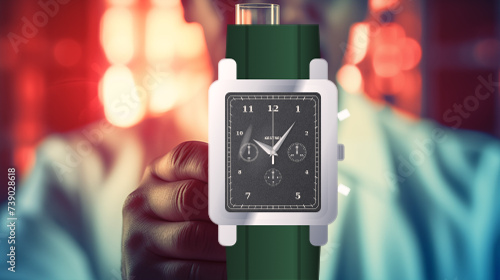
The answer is 10:06
